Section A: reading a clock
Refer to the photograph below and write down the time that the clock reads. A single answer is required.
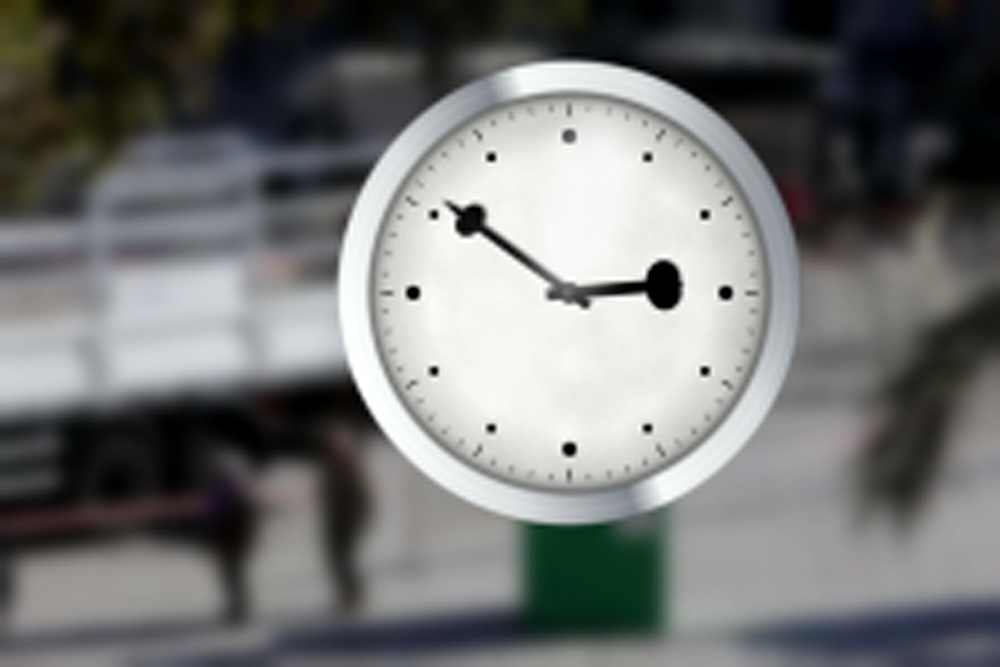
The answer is 2:51
